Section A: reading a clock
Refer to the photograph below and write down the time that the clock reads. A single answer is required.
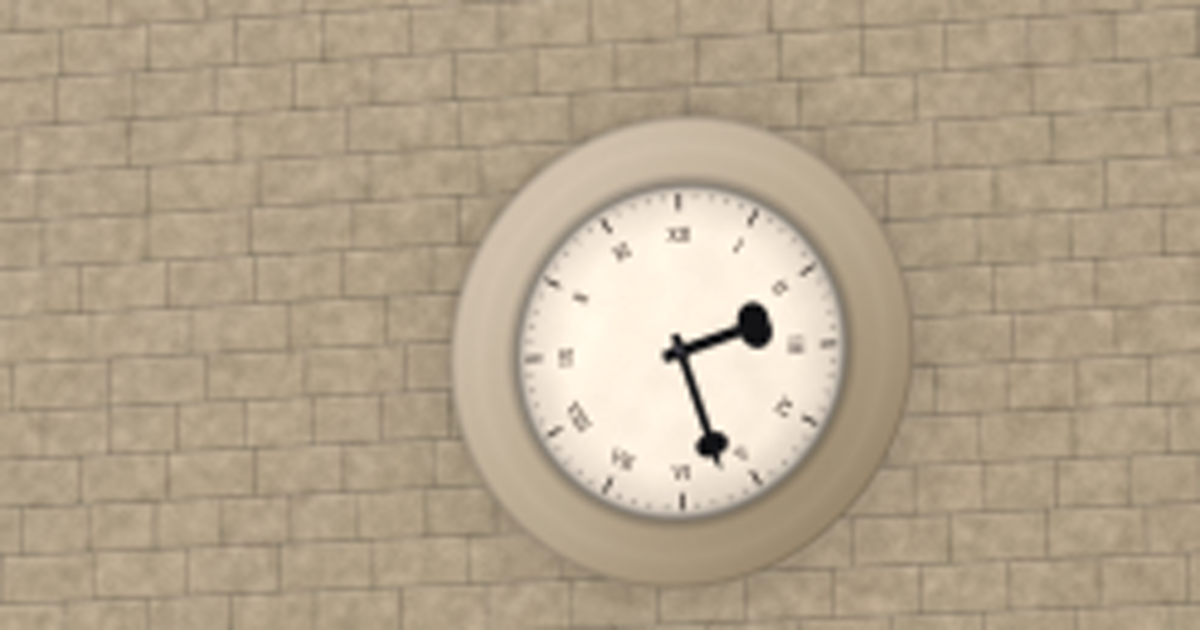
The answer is 2:27
